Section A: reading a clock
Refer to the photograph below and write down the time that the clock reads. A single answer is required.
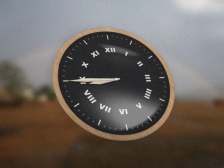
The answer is 8:45
